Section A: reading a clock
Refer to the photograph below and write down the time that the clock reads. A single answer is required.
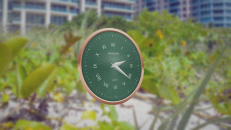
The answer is 2:21
